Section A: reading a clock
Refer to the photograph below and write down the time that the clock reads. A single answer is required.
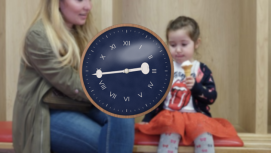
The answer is 2:44
